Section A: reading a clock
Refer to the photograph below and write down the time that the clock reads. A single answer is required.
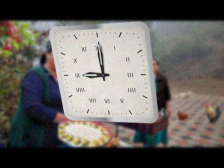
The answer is 9:00
